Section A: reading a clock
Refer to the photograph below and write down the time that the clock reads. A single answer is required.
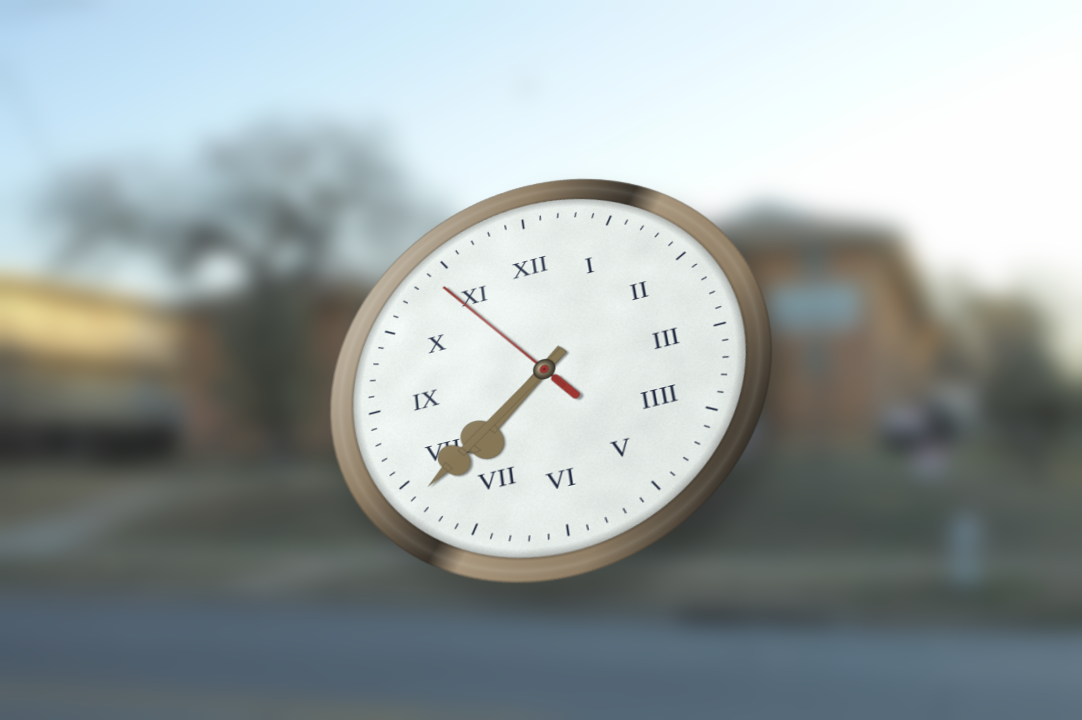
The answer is 7:38:54
